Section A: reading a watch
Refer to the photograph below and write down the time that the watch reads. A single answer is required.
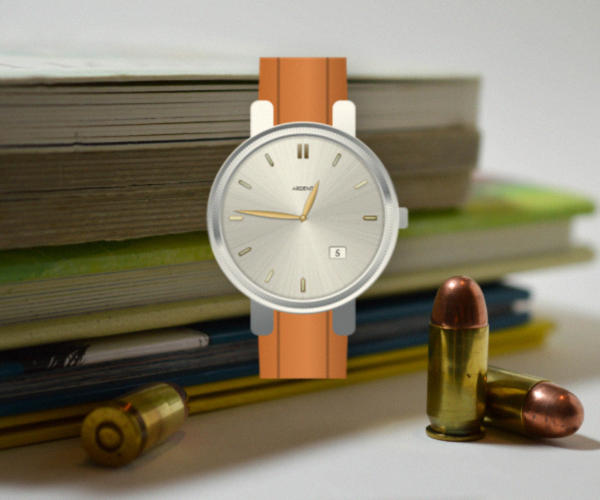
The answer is 12:46
